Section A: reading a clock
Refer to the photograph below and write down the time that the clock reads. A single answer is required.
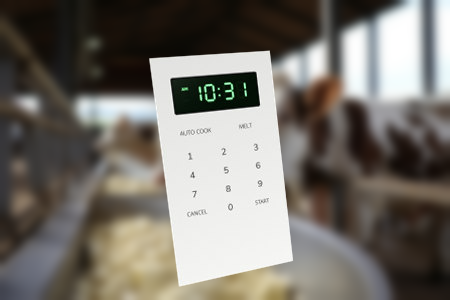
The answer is 10:31
